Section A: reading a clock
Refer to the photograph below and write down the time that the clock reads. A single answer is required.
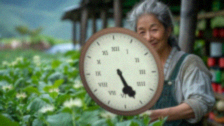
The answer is 5:26
